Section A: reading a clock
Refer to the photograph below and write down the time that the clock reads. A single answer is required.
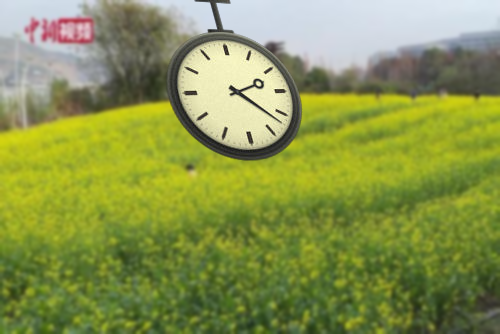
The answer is 2:22
